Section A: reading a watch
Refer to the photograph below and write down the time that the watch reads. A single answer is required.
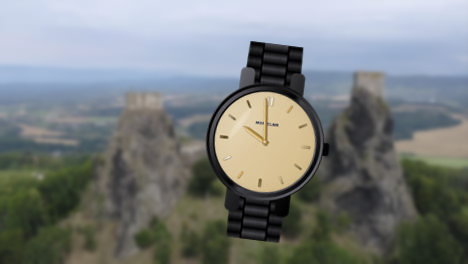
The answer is 9:59
